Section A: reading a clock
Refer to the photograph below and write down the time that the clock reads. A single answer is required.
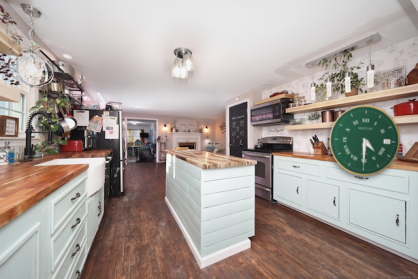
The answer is 4:30
